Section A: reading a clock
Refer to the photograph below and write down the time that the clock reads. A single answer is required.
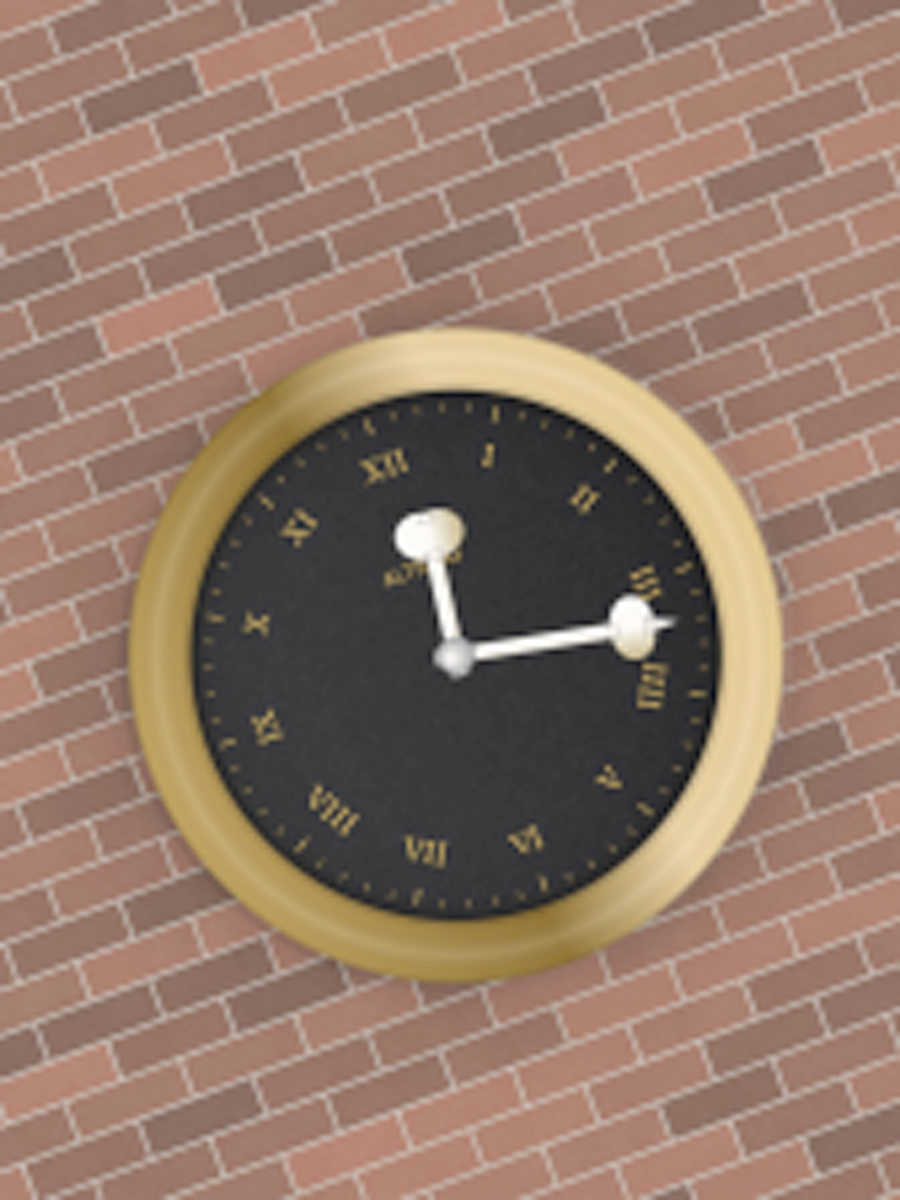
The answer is 12:17
